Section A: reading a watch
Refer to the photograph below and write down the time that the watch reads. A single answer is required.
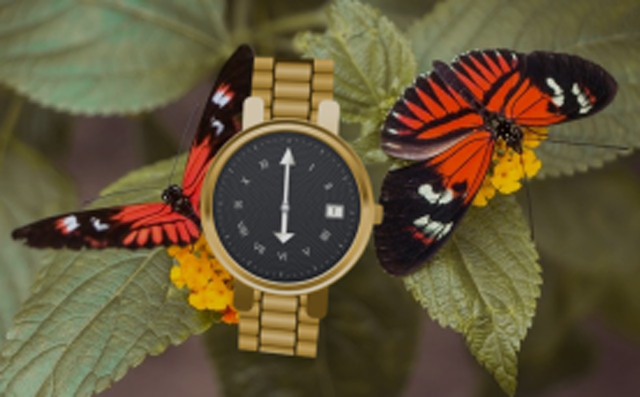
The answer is 6:00
